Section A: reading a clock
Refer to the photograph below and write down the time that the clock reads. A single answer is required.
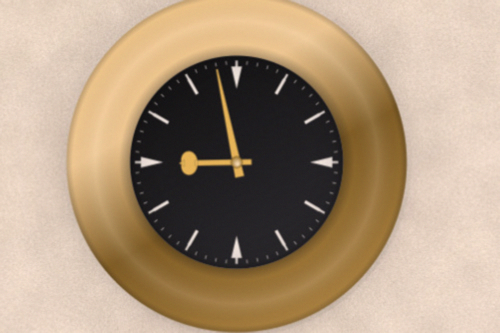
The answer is 8:58
